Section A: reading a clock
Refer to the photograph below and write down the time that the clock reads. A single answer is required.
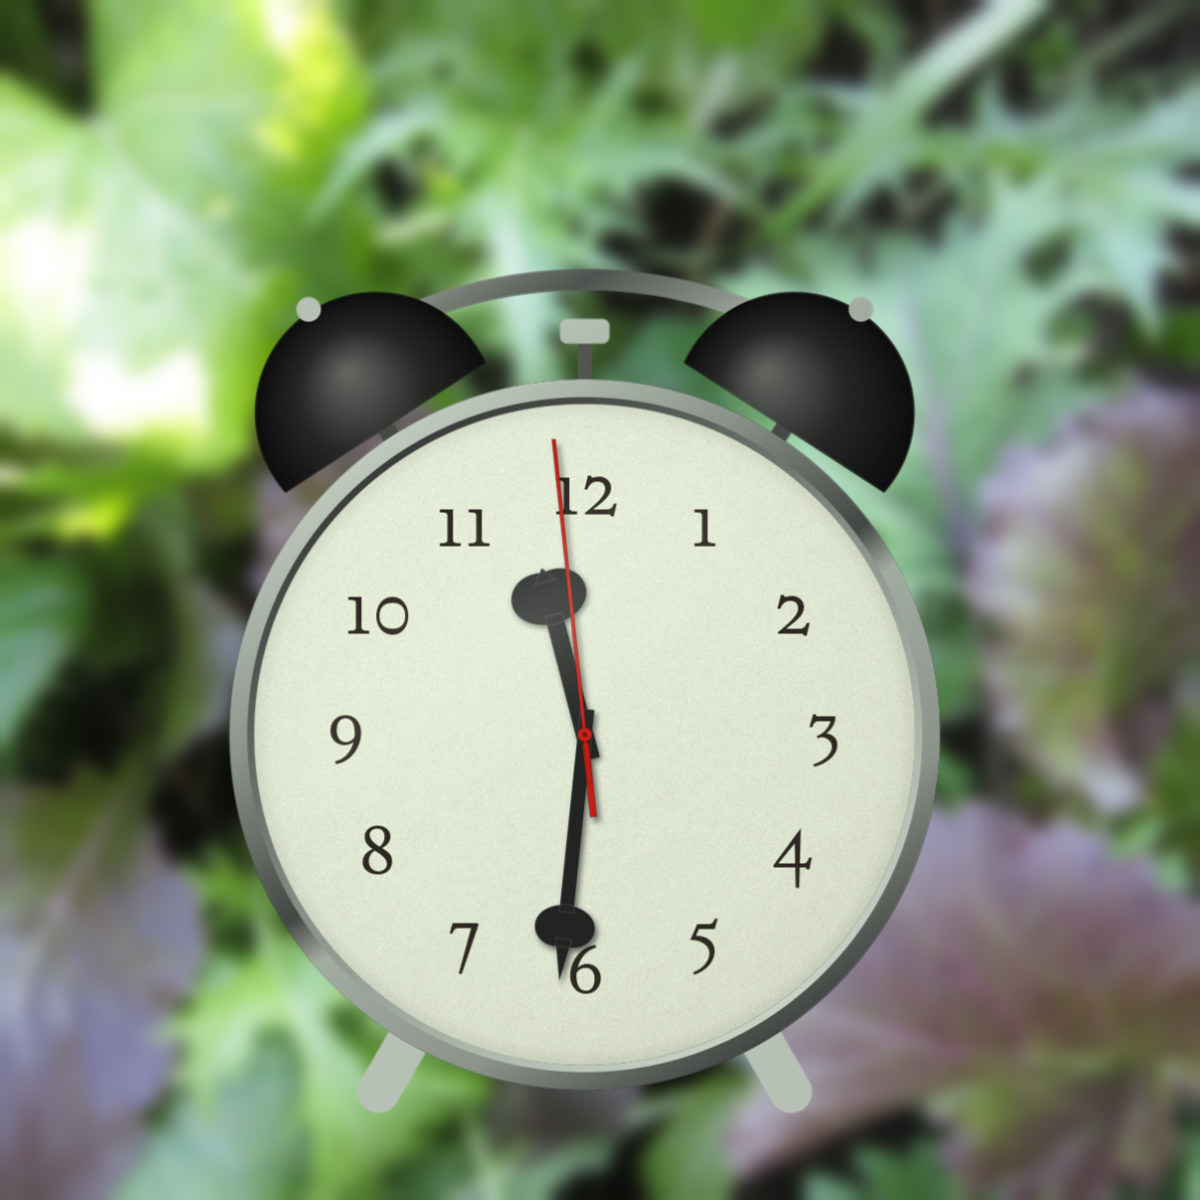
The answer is 11:30:59
